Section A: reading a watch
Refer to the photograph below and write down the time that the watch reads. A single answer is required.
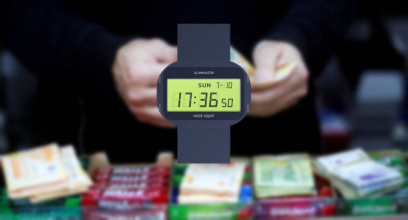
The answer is 17:36:50
